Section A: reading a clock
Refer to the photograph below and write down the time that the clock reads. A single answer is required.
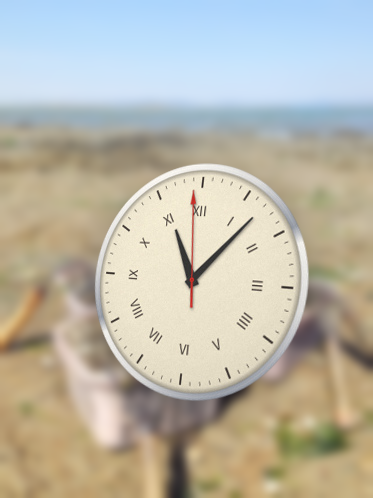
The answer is 11:06:59
